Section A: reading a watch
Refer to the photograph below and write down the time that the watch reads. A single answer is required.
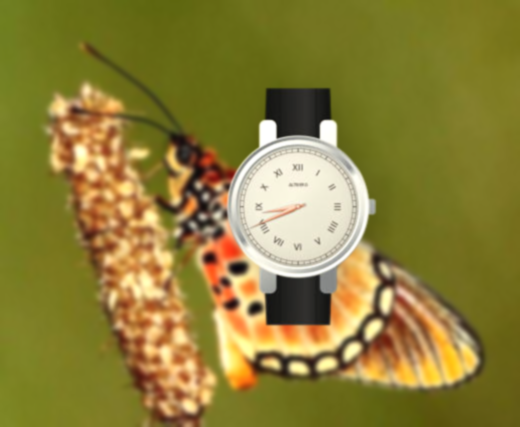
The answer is 8:41
